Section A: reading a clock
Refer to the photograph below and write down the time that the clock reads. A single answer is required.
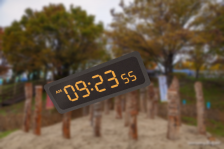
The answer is 9:23:55
